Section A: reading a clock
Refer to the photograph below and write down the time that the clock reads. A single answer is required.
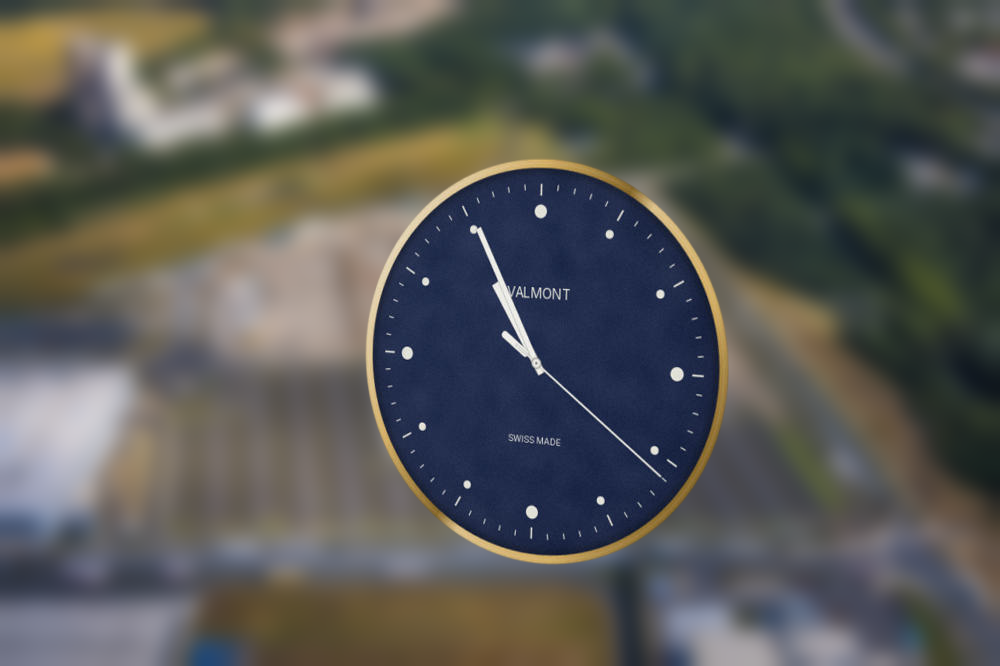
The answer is 10:55:21
